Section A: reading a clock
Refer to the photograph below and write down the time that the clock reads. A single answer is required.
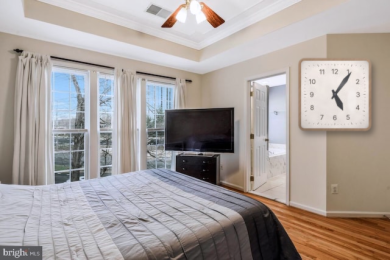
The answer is 5:06
